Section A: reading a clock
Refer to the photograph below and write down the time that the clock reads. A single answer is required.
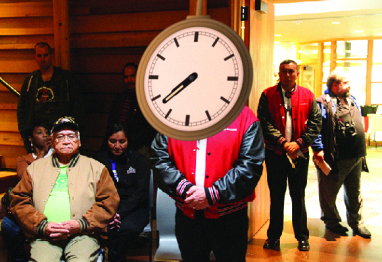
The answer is 7:38
